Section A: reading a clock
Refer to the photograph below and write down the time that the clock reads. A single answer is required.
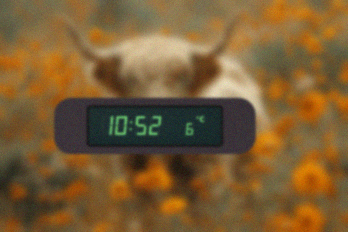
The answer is 10:52
